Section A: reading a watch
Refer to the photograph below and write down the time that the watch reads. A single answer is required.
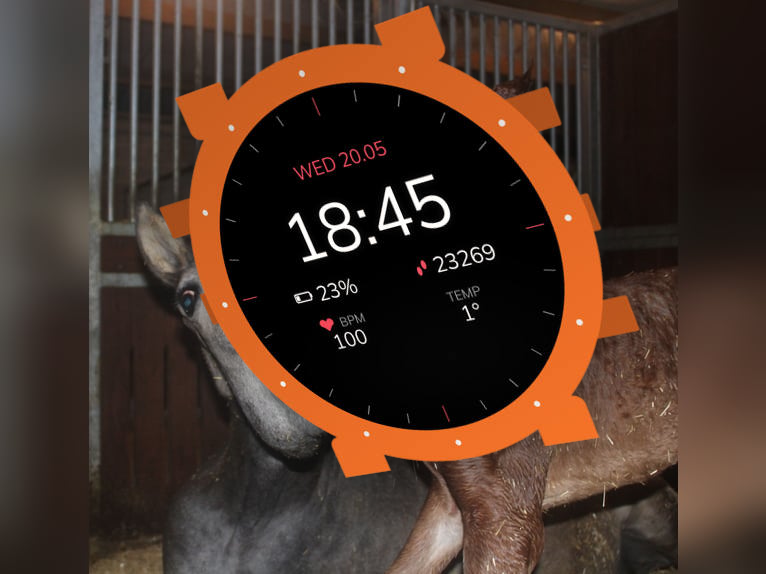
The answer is 18:45
